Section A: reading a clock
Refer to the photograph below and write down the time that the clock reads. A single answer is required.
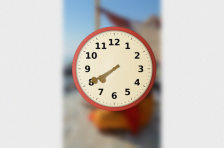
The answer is 7:40
